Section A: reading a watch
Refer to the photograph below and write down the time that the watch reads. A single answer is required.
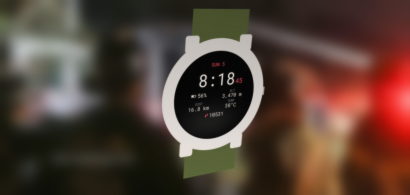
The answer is 8:18
